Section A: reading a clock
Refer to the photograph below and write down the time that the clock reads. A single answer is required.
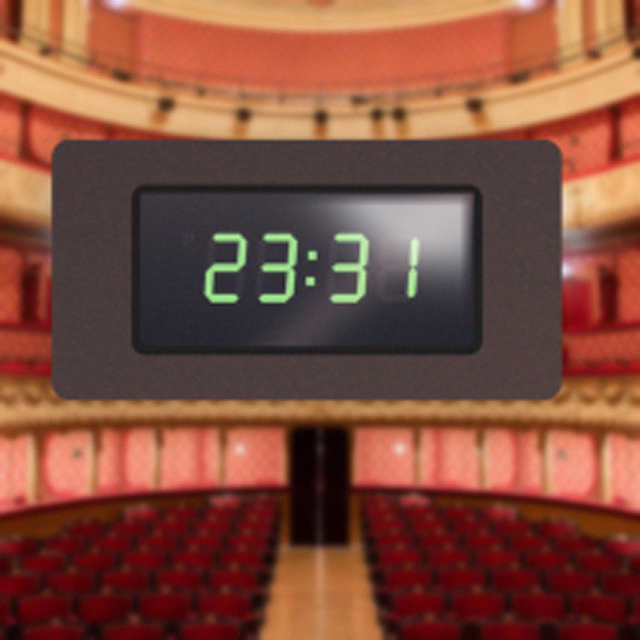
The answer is 23:31
